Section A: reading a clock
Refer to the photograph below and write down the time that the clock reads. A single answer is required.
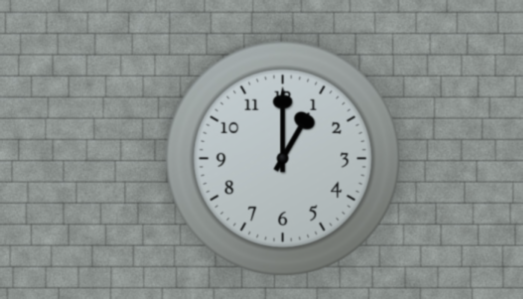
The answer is 1:00
